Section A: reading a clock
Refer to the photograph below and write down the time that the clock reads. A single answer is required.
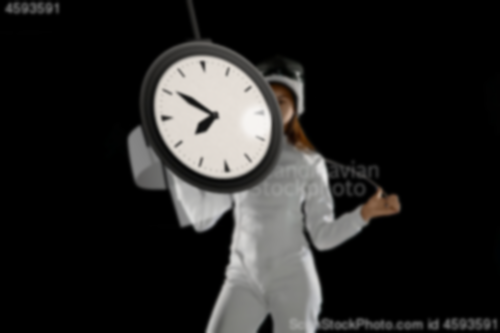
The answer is 7:51
